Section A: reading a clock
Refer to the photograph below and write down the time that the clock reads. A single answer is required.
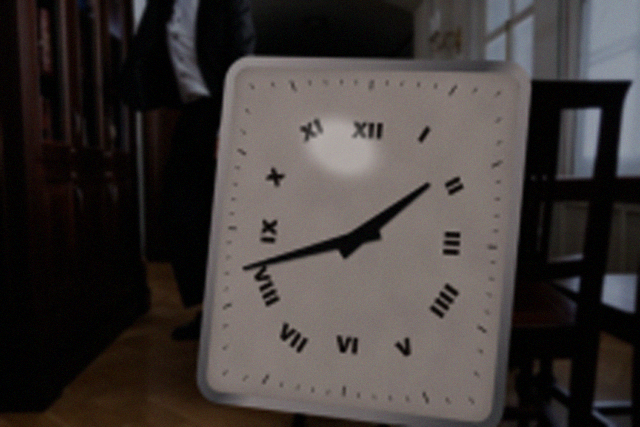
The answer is 1:42
